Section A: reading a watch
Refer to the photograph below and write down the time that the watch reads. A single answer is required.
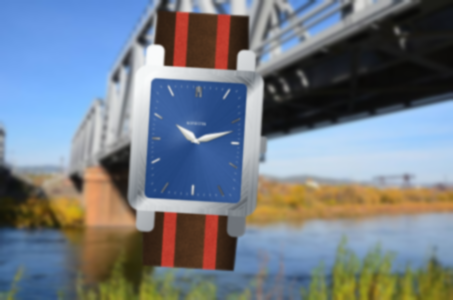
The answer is 10:12
